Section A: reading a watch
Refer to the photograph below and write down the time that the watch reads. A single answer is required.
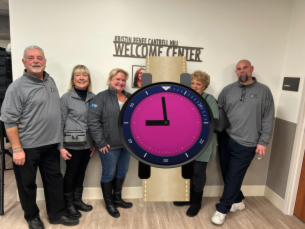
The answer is 8:59
